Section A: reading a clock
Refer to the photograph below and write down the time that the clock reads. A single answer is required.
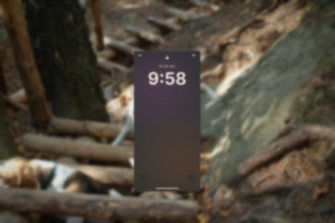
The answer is 9:58
